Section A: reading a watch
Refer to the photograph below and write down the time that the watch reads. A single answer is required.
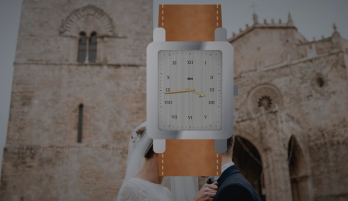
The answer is 3:44
